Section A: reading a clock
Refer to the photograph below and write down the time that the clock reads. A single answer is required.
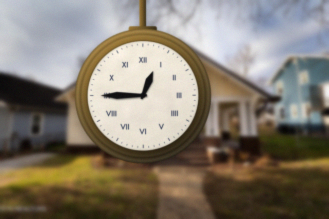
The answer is 12:45
